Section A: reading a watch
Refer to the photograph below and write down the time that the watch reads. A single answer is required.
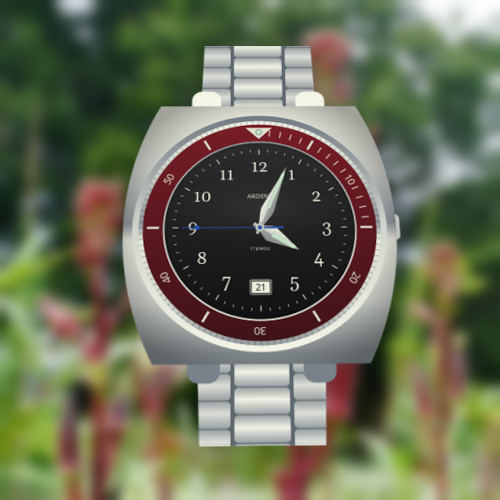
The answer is 4:03:45
